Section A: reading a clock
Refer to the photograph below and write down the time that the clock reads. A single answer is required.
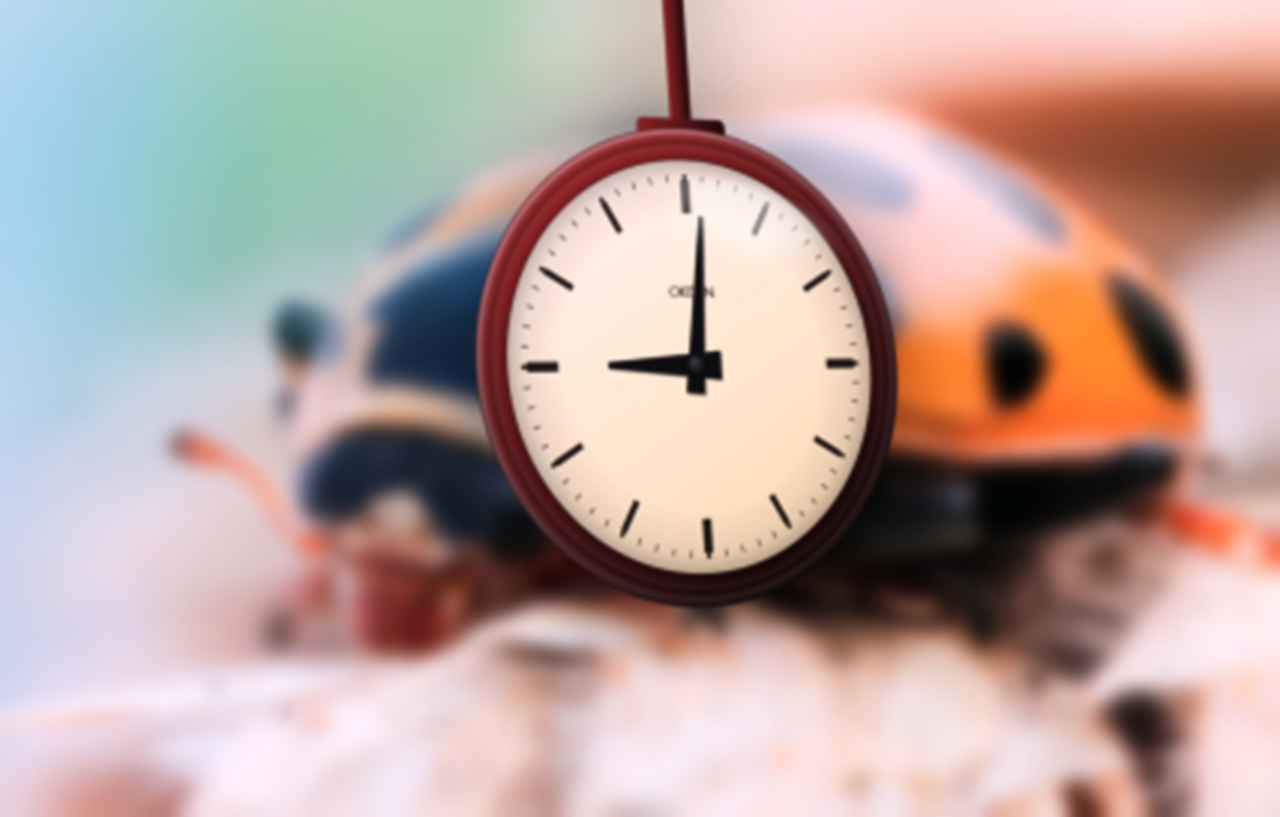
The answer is 9:01
